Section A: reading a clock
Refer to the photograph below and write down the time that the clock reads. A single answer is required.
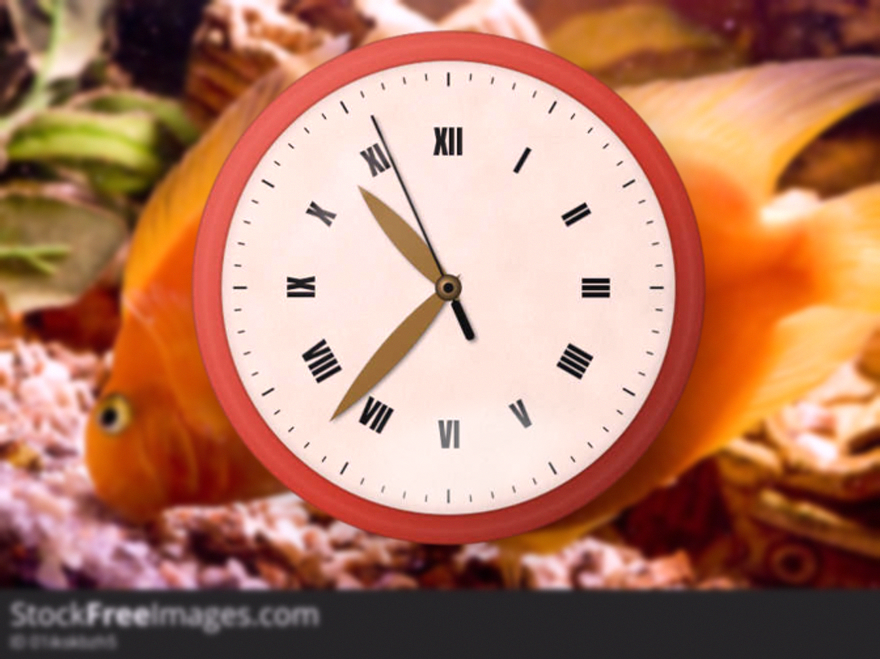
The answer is 10:36:56
